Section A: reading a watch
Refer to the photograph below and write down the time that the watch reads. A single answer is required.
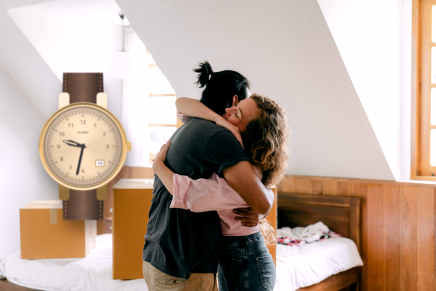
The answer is 9:32
